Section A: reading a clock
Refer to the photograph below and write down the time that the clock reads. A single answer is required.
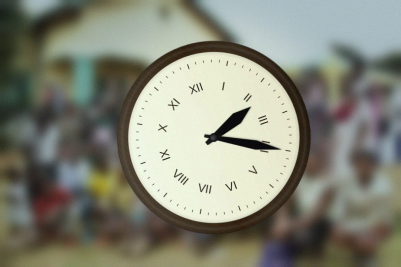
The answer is 2:20
